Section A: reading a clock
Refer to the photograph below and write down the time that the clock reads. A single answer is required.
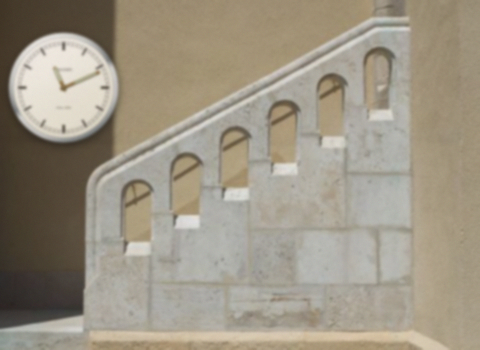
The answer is 11:11
